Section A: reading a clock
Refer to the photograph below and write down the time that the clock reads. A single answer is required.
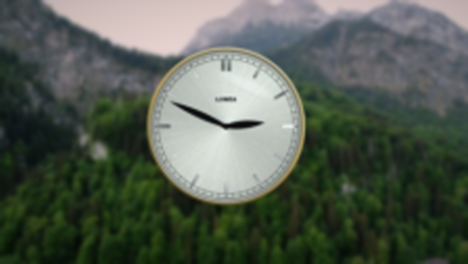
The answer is 2:49
